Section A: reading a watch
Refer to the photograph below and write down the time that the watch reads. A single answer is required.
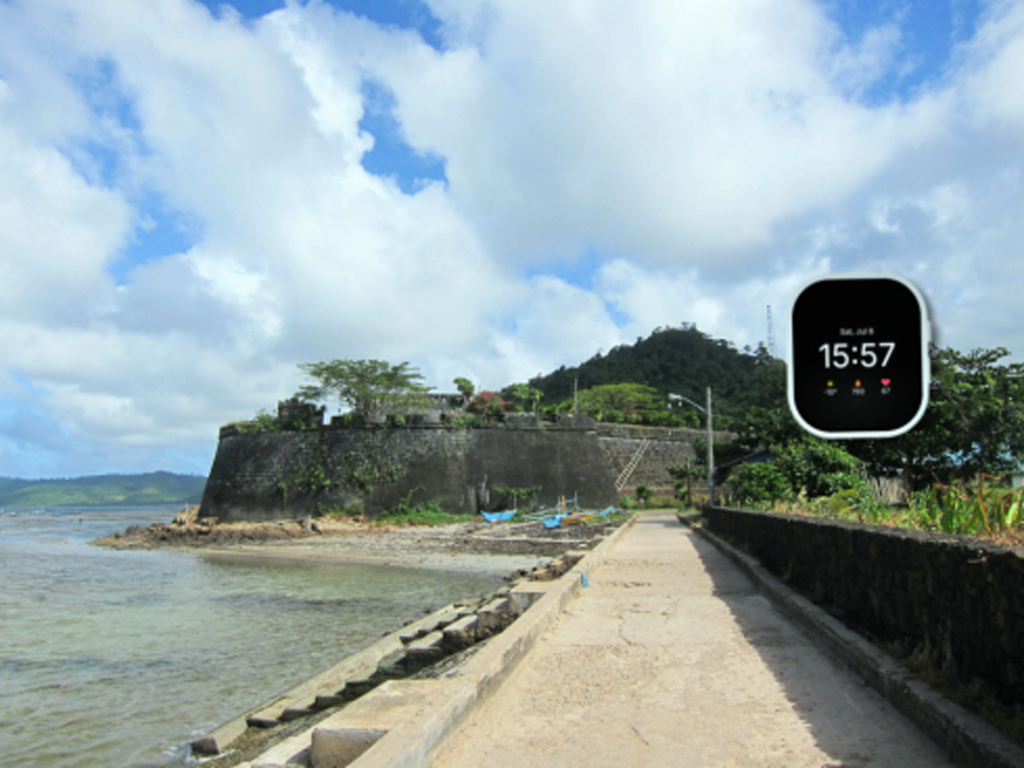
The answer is 15:57
